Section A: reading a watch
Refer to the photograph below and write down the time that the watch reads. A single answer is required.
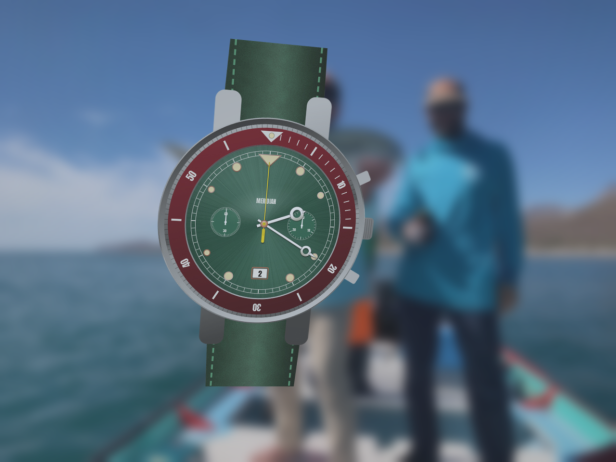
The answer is 2:20
